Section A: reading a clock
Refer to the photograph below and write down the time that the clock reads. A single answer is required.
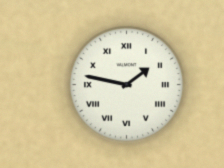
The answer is 1:47
